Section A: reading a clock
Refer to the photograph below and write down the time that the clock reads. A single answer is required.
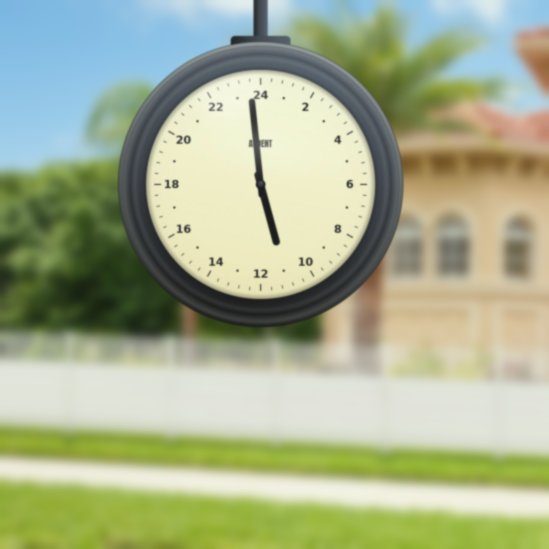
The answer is 10:59
